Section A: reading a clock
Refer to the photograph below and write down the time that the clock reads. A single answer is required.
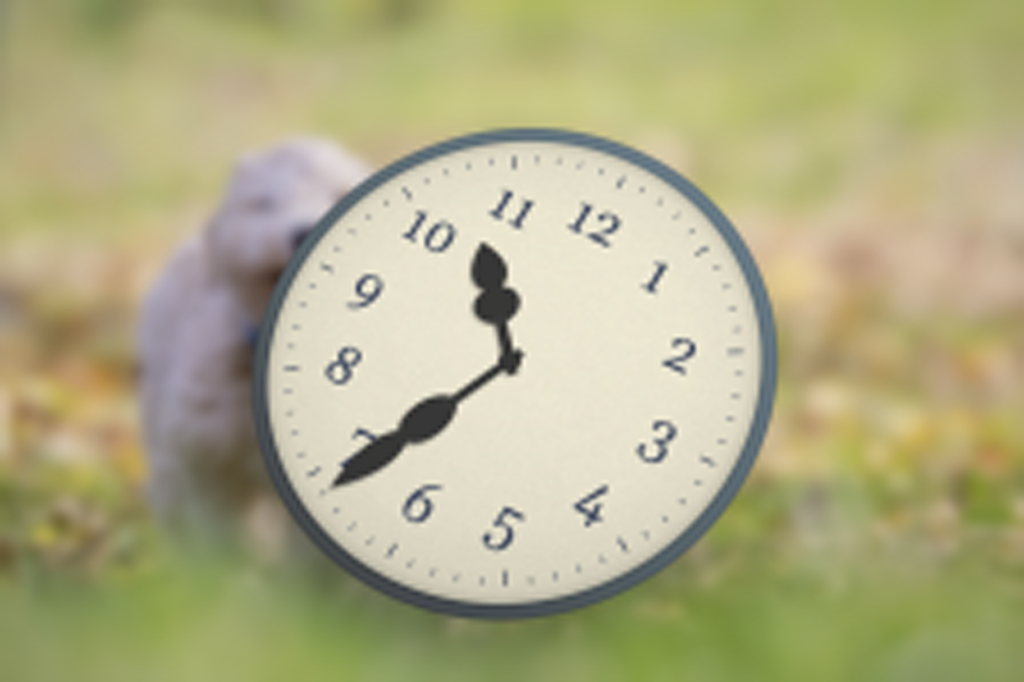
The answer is 10:34
